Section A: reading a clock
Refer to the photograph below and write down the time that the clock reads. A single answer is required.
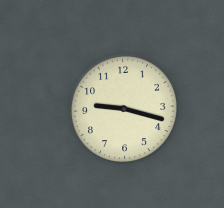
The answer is 9:18
